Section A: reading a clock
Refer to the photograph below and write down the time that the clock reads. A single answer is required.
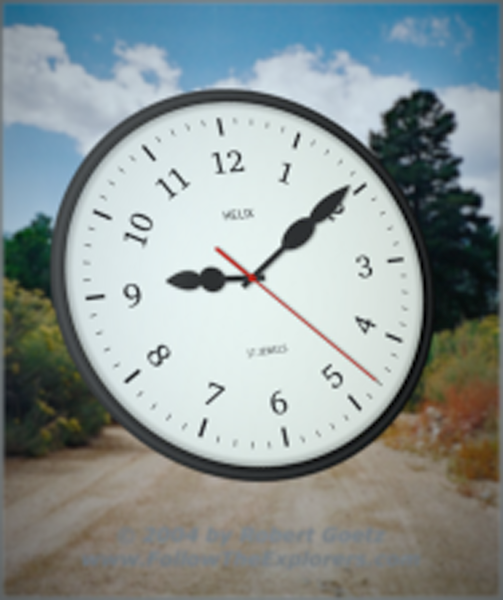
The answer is 9:09:23
